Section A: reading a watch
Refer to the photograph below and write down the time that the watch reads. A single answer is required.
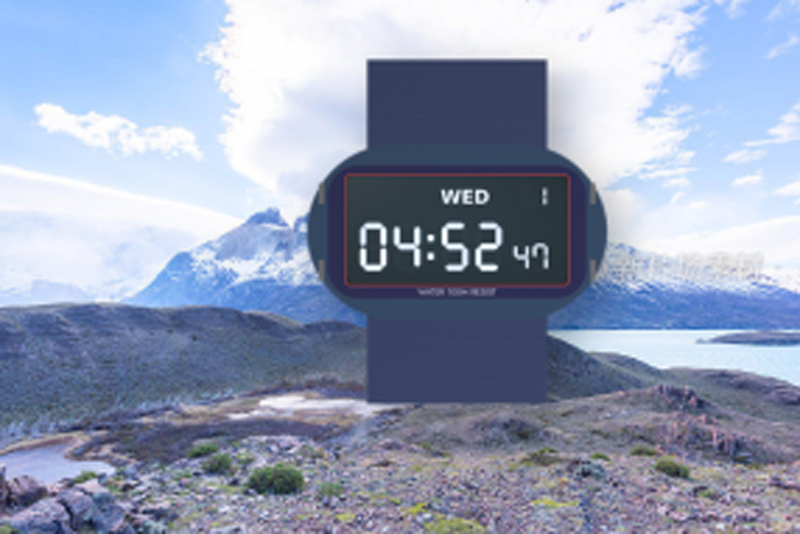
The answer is 4:52:47
